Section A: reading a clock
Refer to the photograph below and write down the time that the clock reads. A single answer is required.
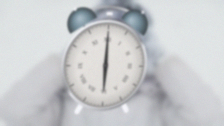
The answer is 6:00
